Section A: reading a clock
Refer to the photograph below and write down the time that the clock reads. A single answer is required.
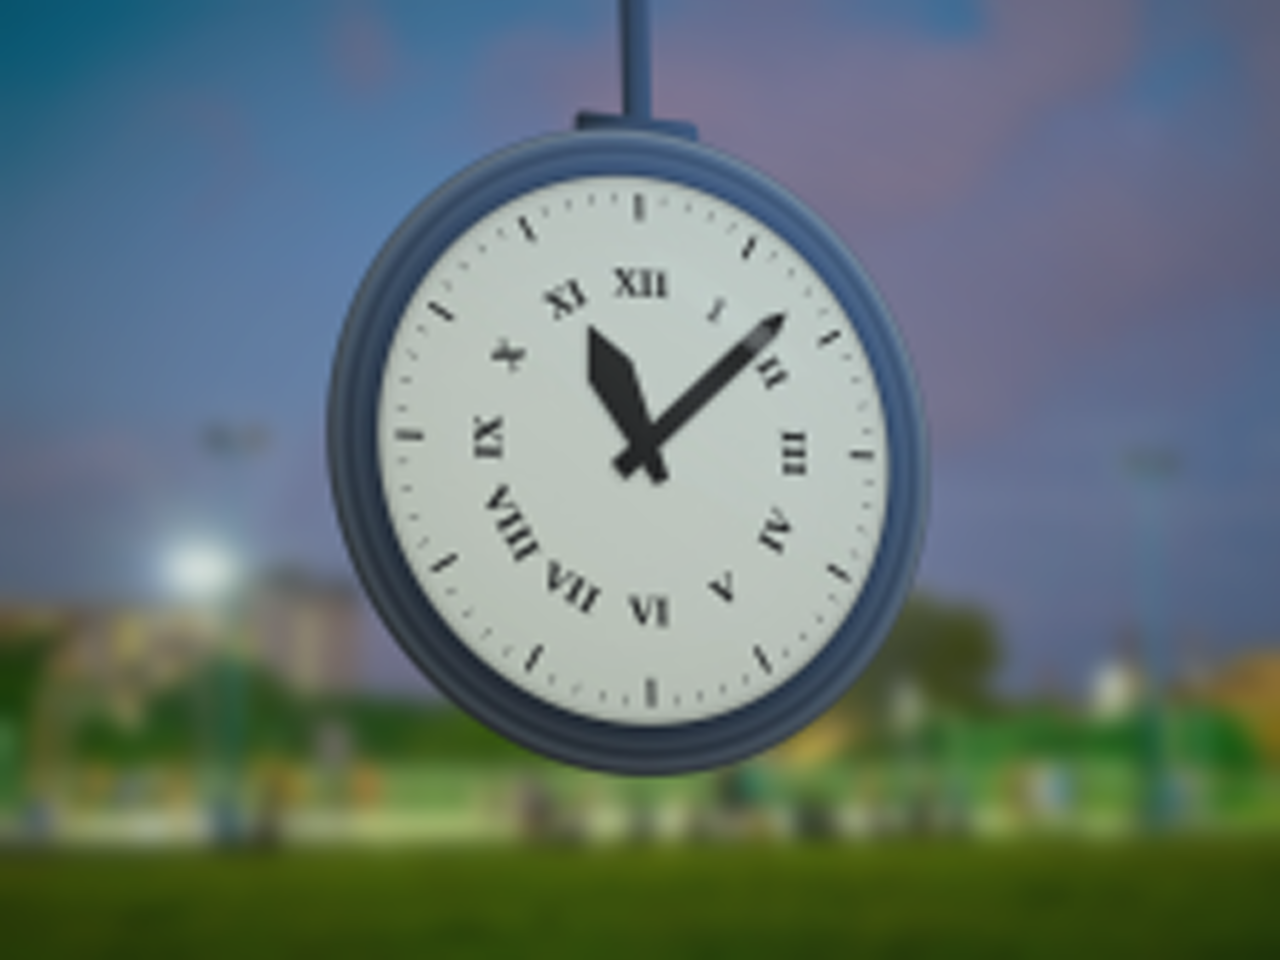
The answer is 11:08
